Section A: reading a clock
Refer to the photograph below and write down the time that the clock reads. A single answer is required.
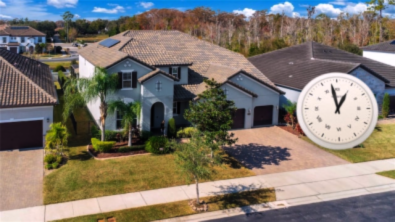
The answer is 12:58
